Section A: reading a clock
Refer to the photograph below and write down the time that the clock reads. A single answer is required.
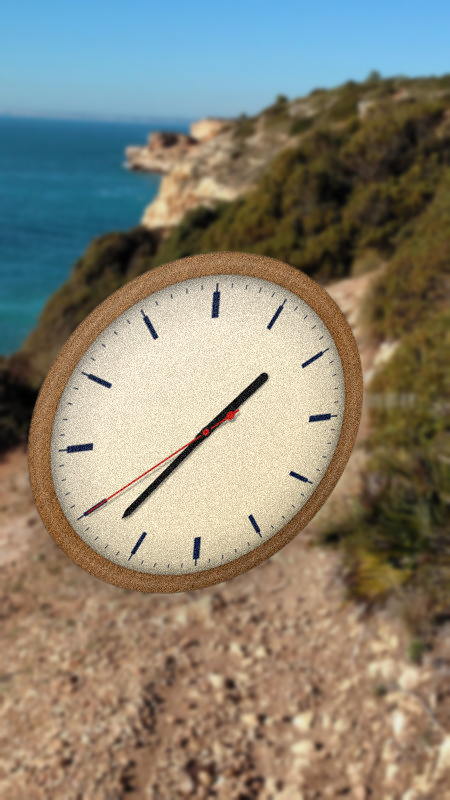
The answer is 1:37:40
